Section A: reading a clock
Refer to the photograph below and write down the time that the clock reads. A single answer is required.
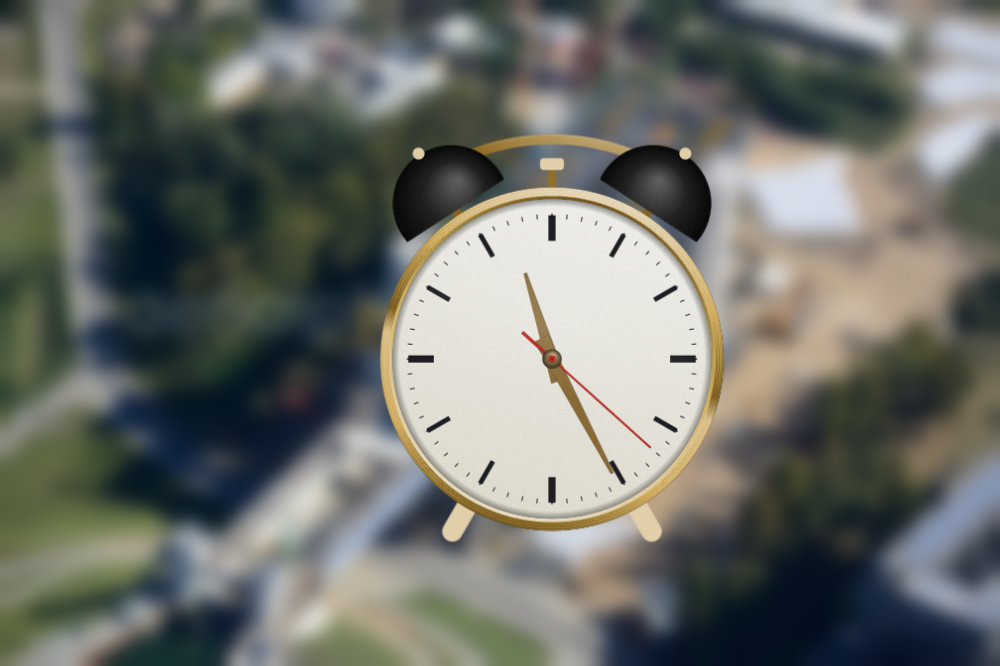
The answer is 11:25:22
